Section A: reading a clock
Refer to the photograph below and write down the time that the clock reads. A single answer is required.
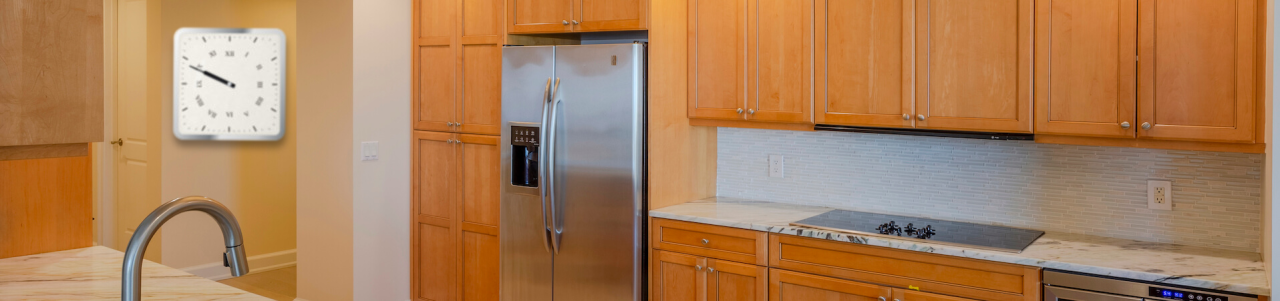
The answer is 9:49
